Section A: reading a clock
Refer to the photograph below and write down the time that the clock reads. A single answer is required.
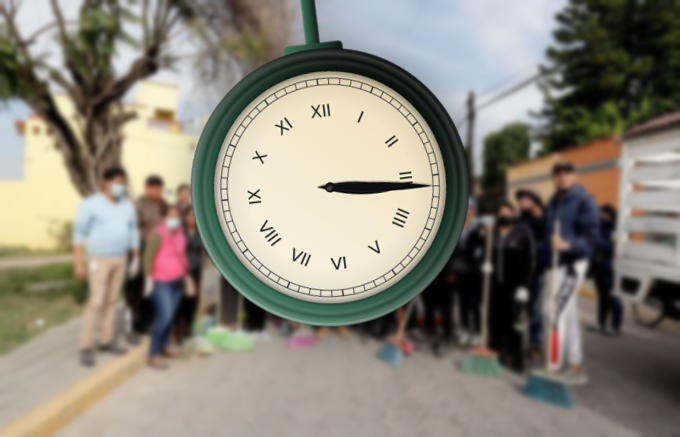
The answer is 3:16
